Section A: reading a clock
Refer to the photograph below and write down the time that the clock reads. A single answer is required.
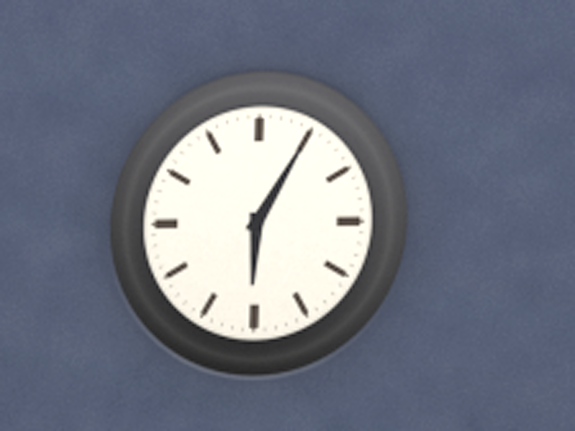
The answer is 6:05
